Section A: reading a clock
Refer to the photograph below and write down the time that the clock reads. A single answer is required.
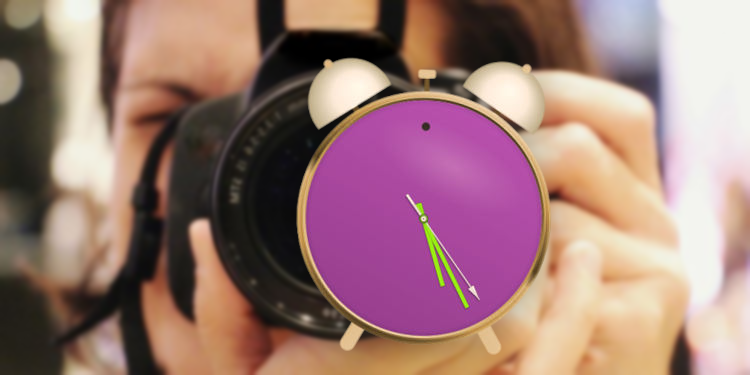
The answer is 5:25:24
